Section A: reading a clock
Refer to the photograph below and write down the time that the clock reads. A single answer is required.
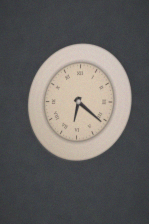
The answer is 6:21
